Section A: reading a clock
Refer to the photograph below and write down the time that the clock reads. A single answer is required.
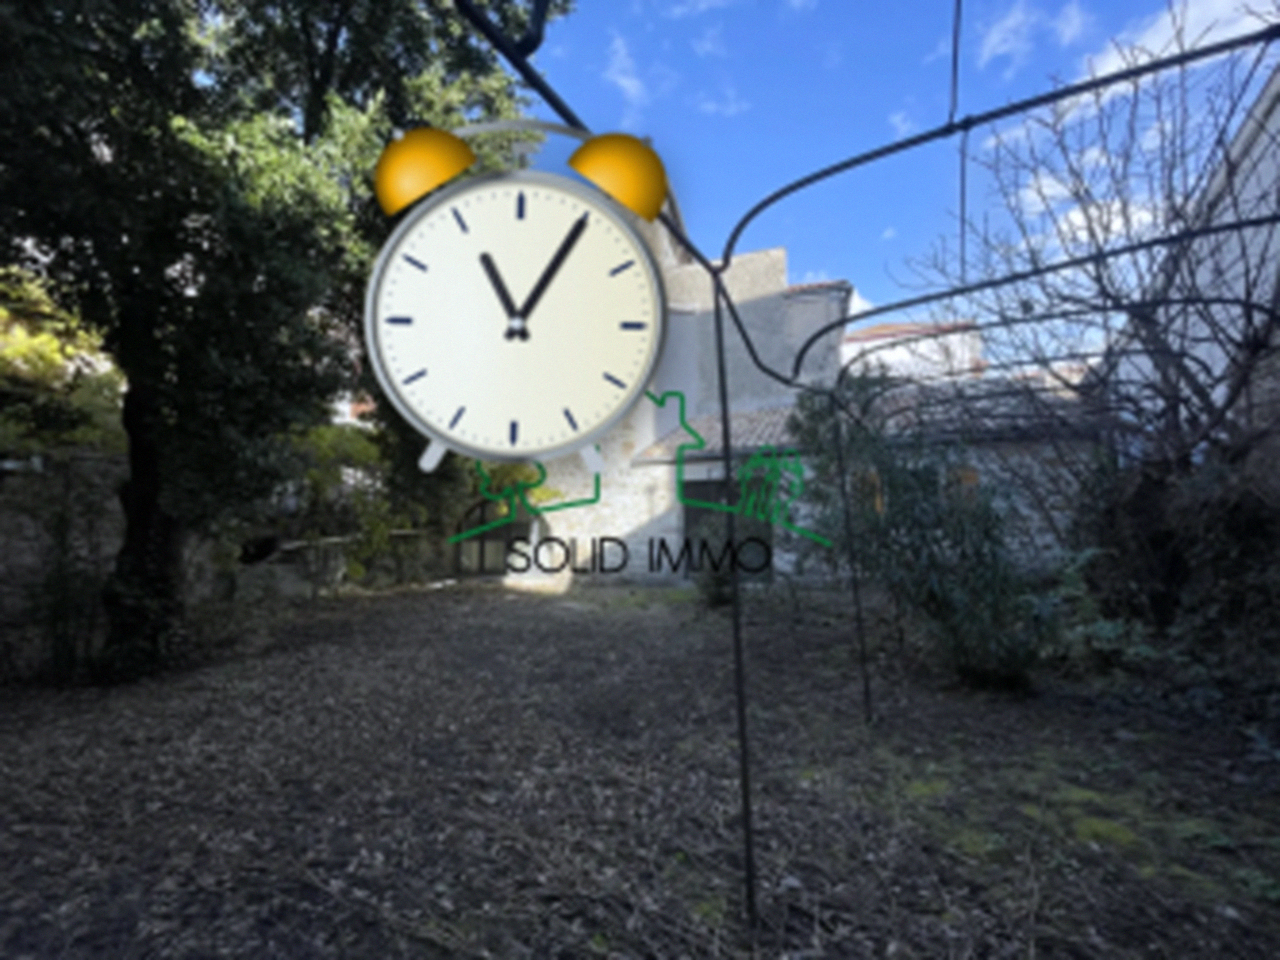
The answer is 11:05
